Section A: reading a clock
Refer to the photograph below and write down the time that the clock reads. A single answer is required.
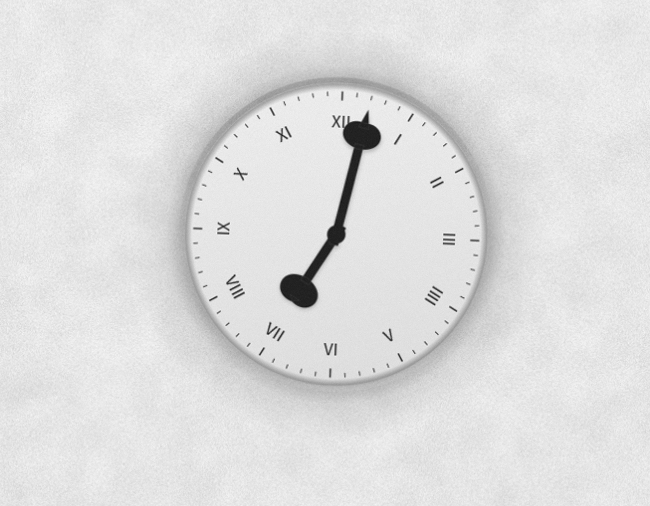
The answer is 7:02
